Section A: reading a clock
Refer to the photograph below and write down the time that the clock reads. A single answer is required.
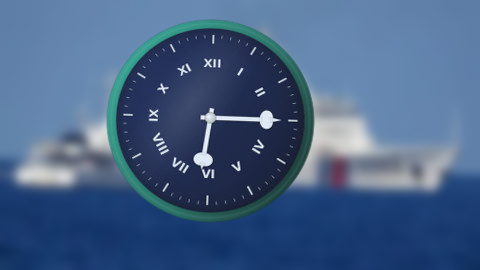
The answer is 6:15
